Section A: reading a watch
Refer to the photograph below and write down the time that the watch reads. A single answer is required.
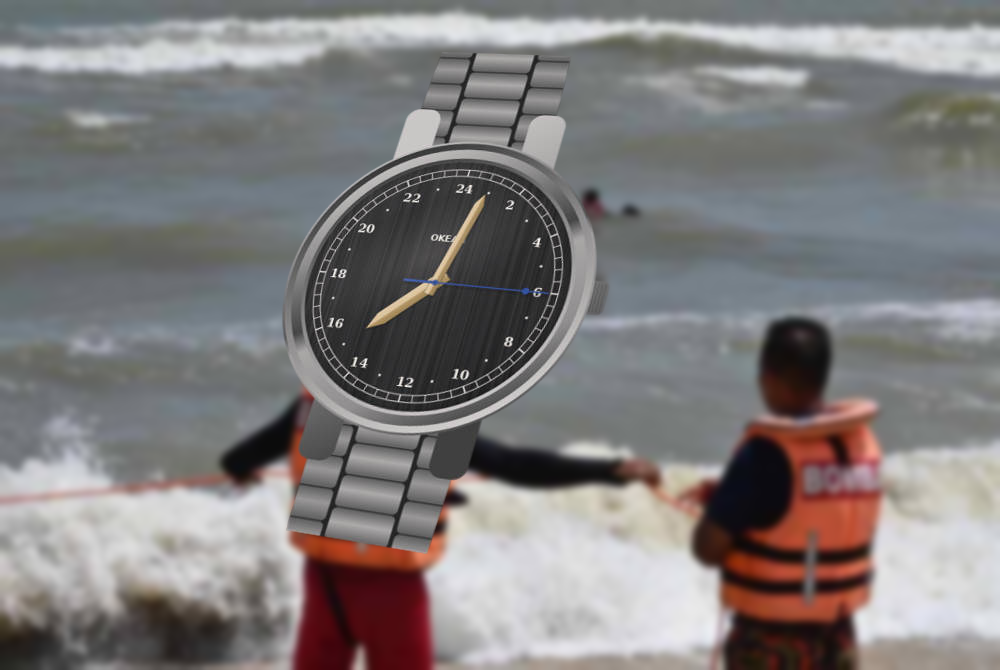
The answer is 15:02:15
